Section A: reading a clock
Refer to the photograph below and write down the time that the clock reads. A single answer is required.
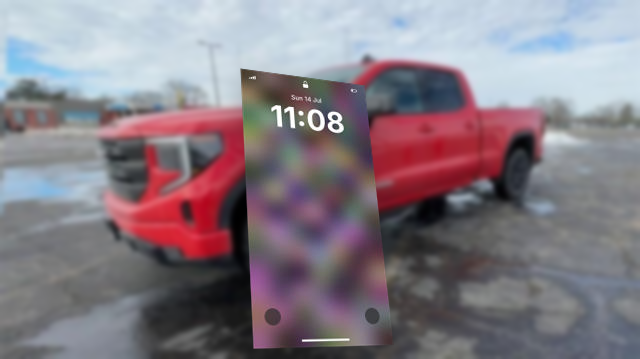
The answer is 11:08
